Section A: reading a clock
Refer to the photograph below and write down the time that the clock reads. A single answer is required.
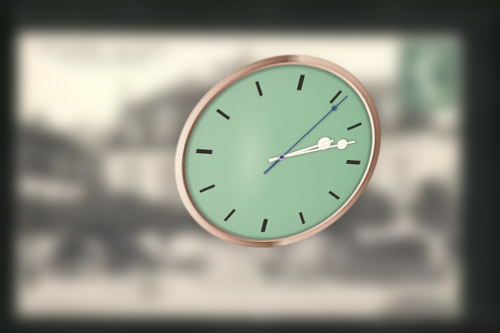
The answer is 2:12:06
